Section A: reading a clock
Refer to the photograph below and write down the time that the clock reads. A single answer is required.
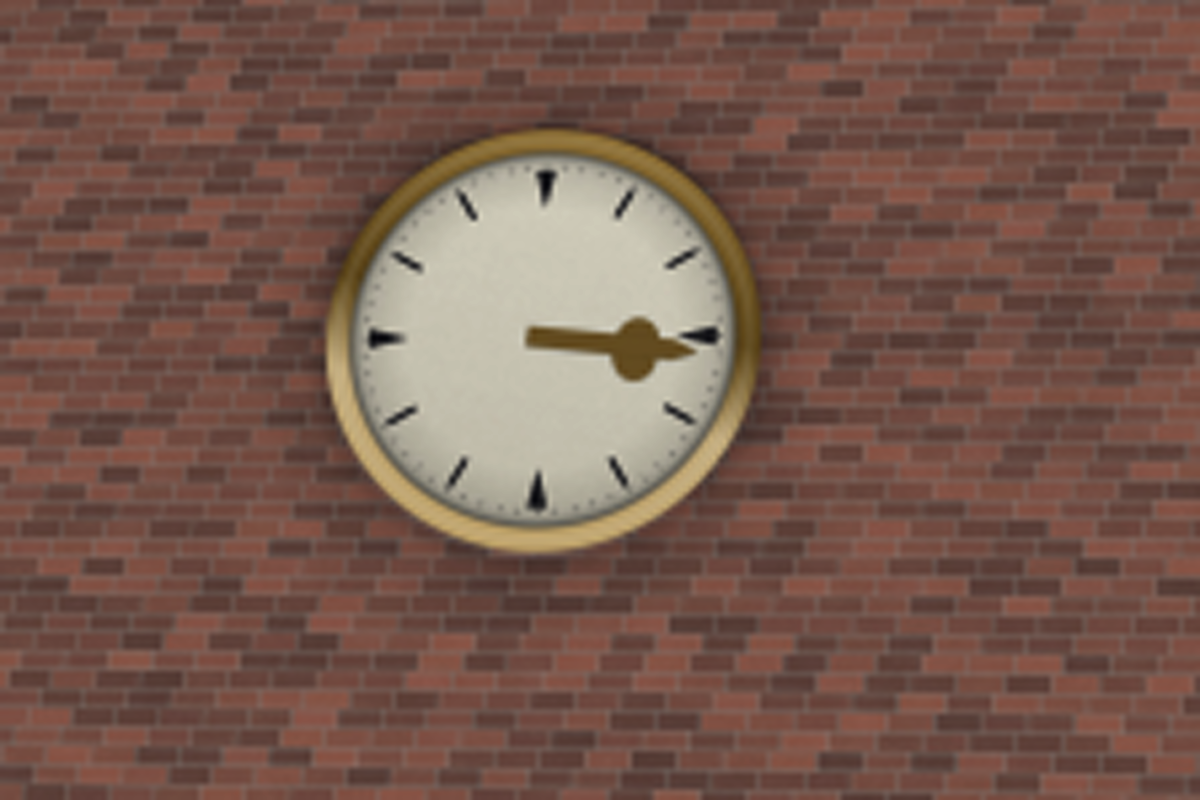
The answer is 3:16
